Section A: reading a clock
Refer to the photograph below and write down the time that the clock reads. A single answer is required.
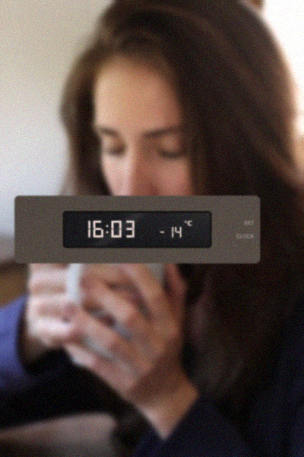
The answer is 16:03
